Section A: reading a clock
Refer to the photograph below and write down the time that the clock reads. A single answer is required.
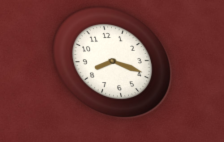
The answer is 8:19
